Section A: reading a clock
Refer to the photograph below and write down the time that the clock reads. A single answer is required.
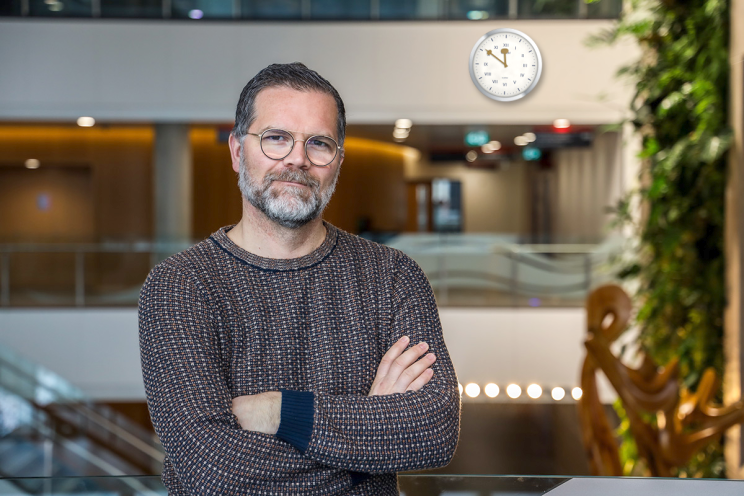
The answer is 11:51
